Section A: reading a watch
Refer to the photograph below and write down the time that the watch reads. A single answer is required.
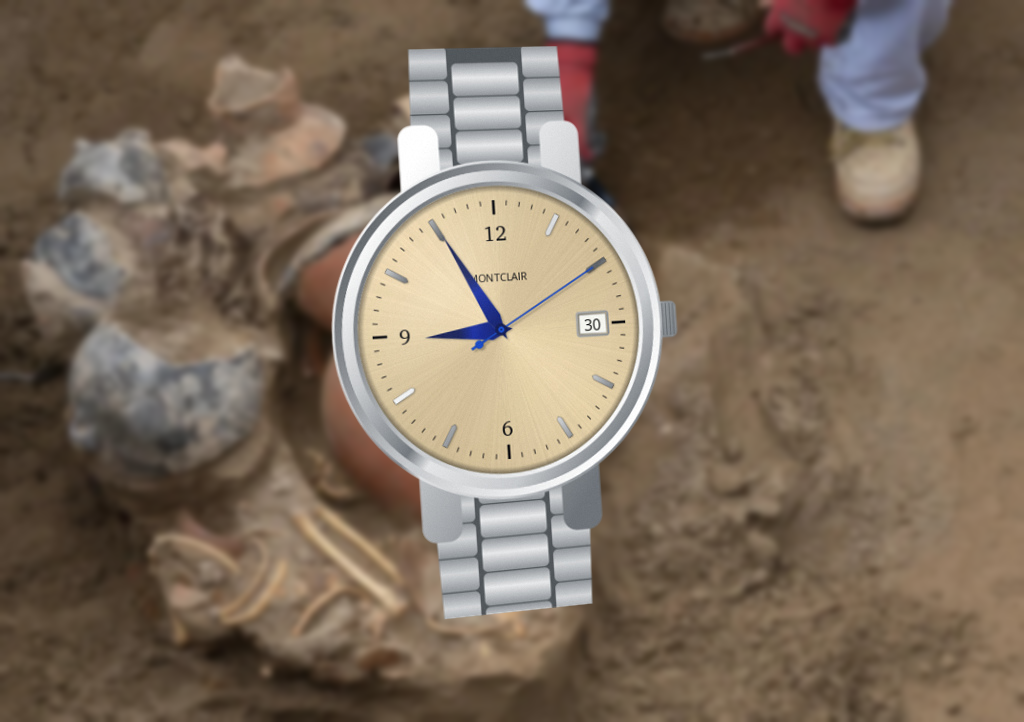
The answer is 8:55:10
